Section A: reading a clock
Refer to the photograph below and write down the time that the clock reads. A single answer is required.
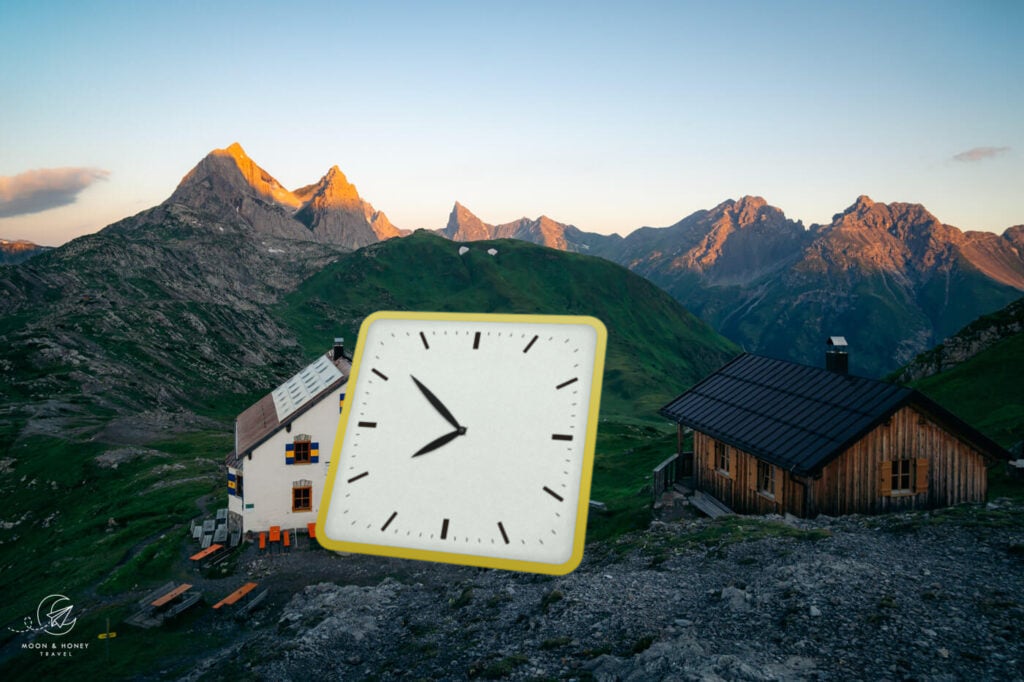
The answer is 7:52
